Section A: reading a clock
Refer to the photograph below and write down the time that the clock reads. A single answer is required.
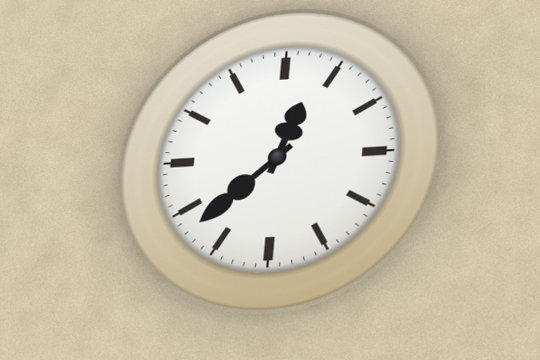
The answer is 12:38
